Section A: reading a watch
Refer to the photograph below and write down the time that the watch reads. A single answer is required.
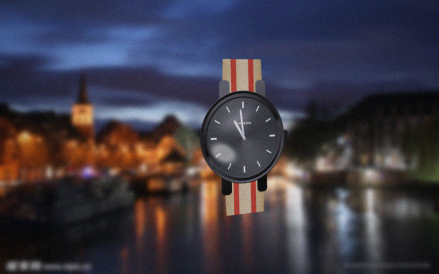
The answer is 10:59
